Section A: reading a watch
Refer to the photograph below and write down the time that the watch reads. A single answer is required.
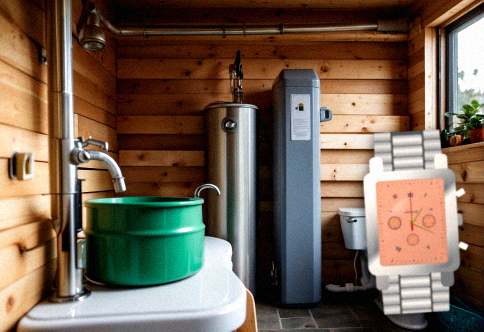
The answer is 1:20
